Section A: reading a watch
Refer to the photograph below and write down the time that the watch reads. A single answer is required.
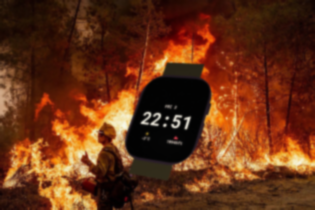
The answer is 22:51
